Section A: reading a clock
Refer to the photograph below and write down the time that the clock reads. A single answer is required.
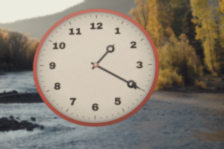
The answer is 1:20
